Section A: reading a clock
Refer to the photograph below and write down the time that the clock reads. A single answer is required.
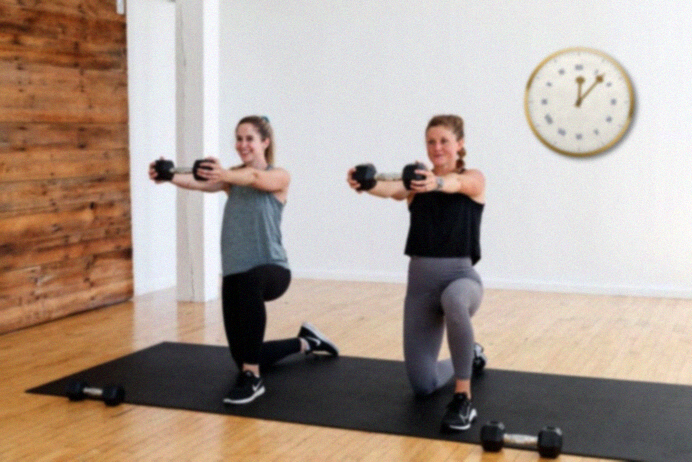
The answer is 12:07
